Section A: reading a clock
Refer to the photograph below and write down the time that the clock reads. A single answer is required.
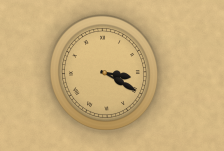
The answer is 3:20
